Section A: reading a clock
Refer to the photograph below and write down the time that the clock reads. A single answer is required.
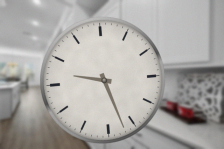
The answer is 9:27
